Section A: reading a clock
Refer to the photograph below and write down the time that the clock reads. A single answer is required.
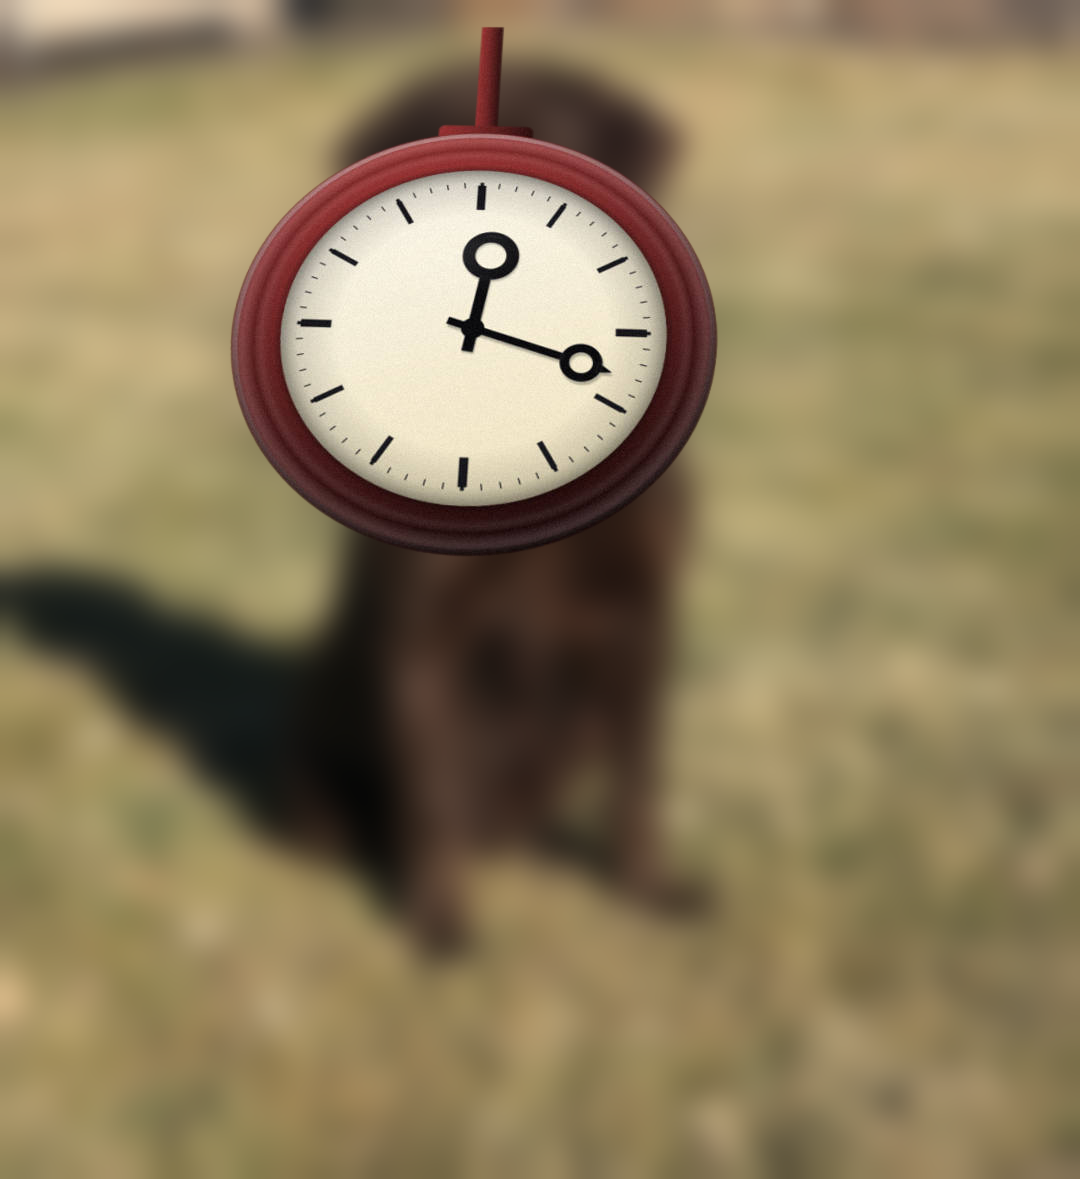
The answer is 12:18
